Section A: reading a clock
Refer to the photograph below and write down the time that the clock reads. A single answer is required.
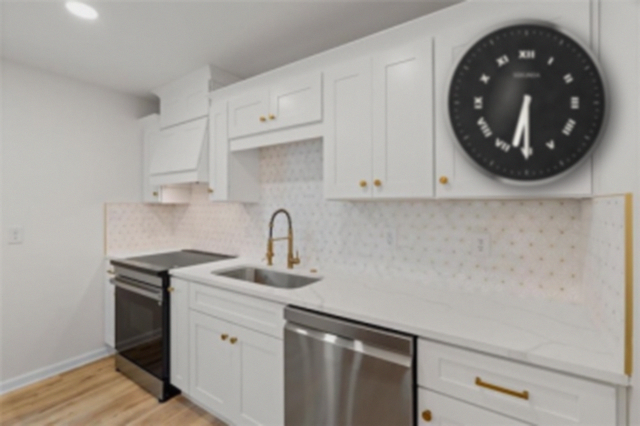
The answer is 6:30
